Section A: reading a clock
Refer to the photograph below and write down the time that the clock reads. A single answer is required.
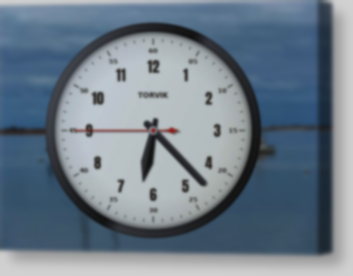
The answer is 6:22:45
